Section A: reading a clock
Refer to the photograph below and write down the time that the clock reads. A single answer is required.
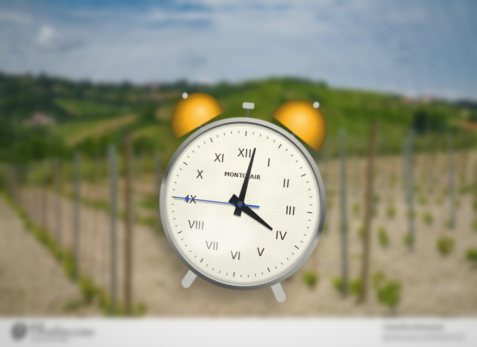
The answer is 4:01:45
